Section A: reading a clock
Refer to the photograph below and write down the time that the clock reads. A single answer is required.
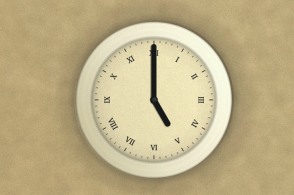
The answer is 5:00
